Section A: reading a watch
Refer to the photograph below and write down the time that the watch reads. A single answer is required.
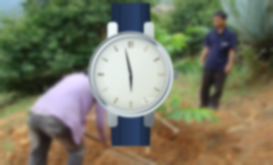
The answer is 5:58
